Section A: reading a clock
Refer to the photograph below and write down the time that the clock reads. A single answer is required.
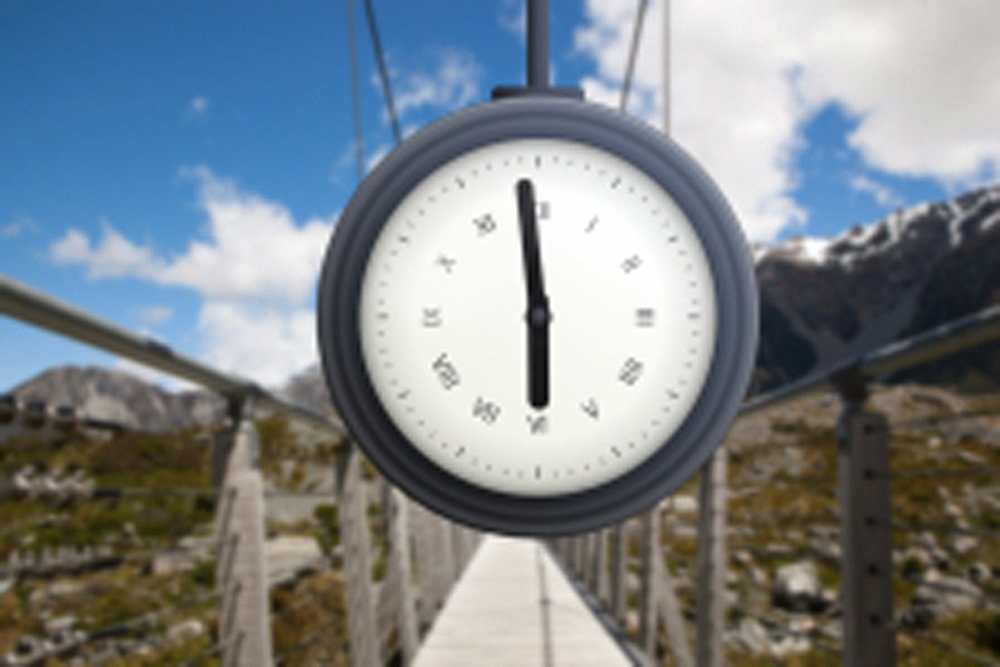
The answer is 5:59
